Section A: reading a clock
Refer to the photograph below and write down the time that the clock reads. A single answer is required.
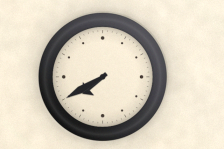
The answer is 7:40
